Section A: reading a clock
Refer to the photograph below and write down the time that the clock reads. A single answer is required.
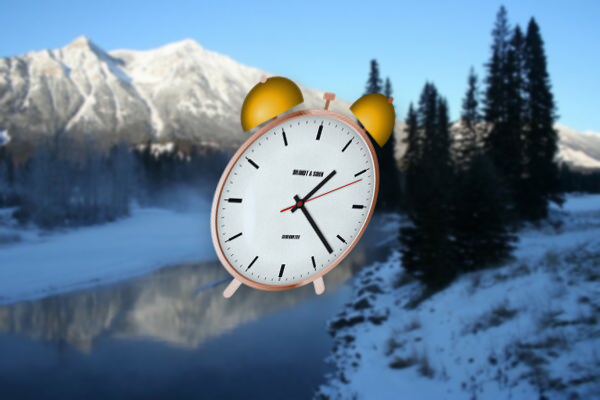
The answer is 1:22:11
